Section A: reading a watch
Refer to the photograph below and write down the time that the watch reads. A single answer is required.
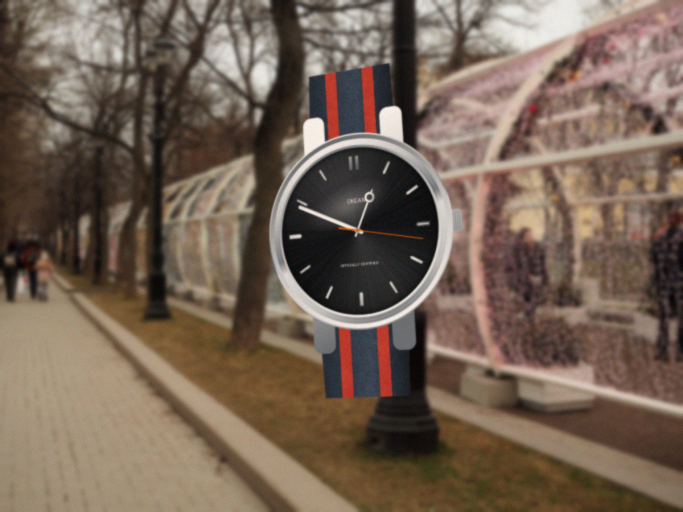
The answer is 12:49:17
